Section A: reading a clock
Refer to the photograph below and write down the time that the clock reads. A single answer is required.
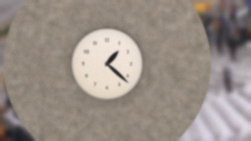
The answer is 1:22
